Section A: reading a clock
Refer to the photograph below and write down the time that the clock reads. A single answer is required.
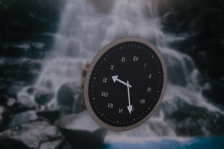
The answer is 9:26
